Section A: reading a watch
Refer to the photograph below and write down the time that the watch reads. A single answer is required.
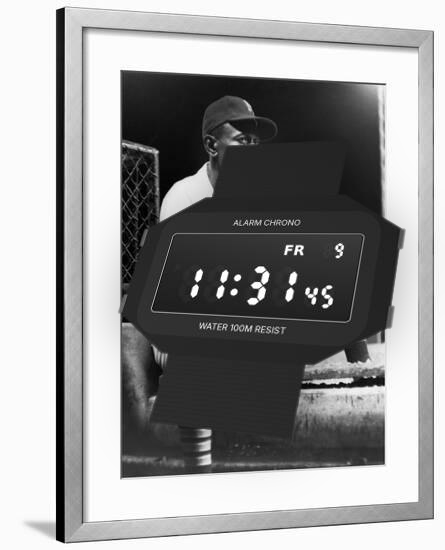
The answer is 11:31:45
